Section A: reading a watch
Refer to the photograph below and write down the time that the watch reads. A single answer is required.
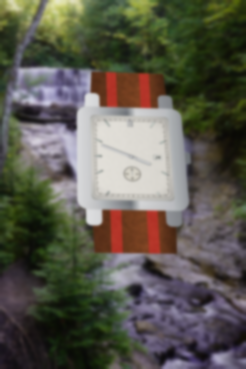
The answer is 3:49
